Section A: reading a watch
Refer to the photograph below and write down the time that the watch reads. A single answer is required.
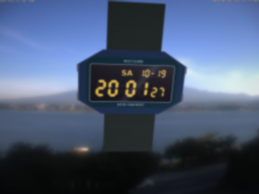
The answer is 20:01:27
